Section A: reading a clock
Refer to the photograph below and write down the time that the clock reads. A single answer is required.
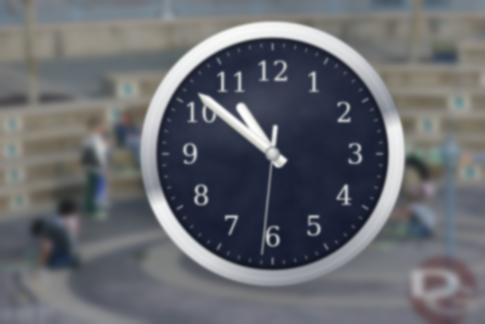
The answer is 10:51:31
